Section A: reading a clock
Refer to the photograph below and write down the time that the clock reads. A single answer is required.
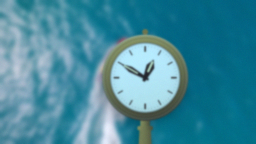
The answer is 12:50
